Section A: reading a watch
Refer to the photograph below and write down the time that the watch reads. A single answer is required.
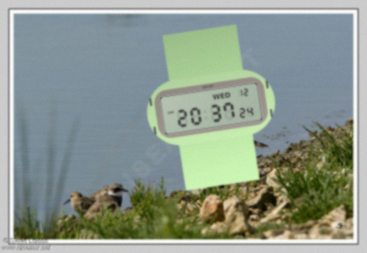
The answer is 20:37:24
